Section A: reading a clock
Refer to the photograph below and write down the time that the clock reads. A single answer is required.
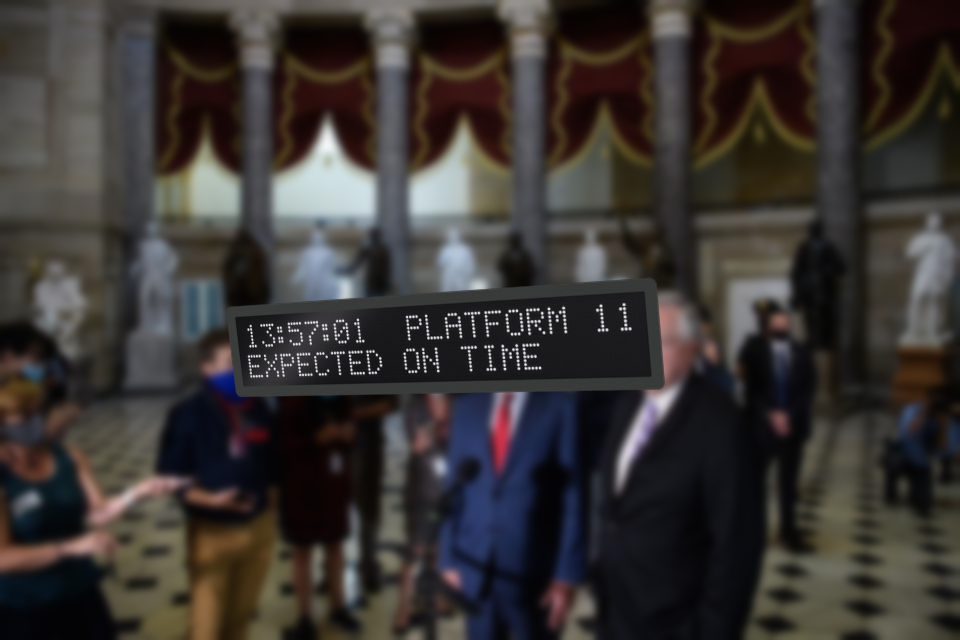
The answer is 13:57:01
